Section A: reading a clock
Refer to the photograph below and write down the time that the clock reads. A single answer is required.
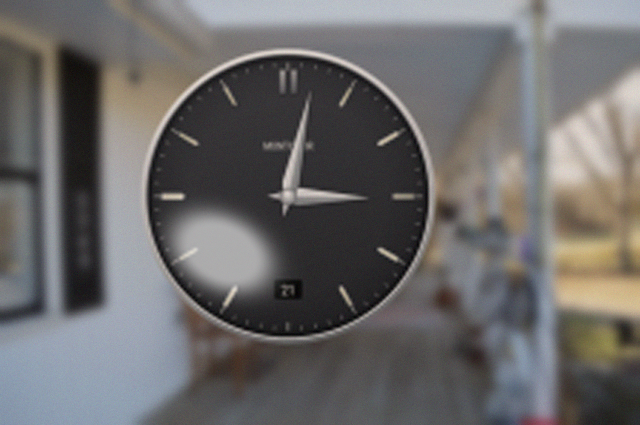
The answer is 3:02
